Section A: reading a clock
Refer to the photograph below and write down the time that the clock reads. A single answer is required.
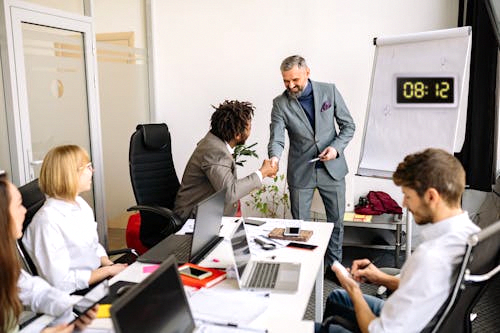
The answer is 8:12
